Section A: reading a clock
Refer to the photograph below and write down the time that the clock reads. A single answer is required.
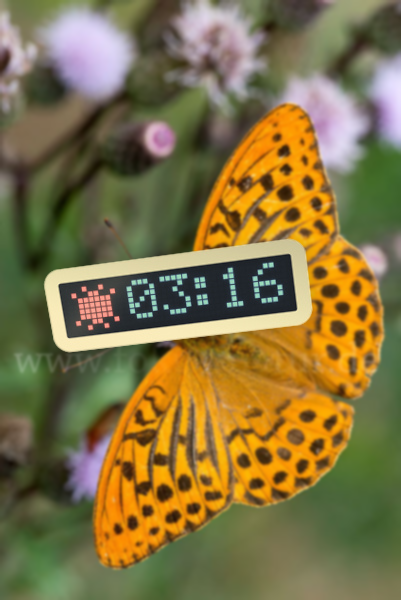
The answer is 3:16
